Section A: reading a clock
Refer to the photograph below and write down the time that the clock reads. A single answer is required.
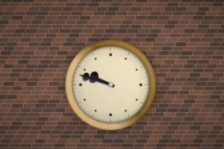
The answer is 9:48
